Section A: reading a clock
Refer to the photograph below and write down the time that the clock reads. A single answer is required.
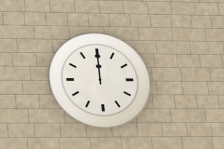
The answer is 12:00
